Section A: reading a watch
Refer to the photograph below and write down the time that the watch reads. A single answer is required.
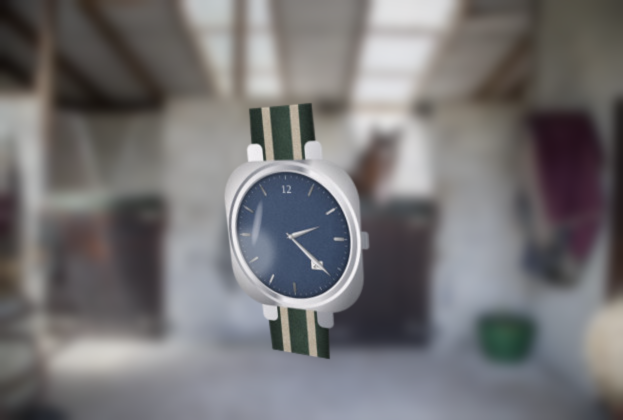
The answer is 2:22
